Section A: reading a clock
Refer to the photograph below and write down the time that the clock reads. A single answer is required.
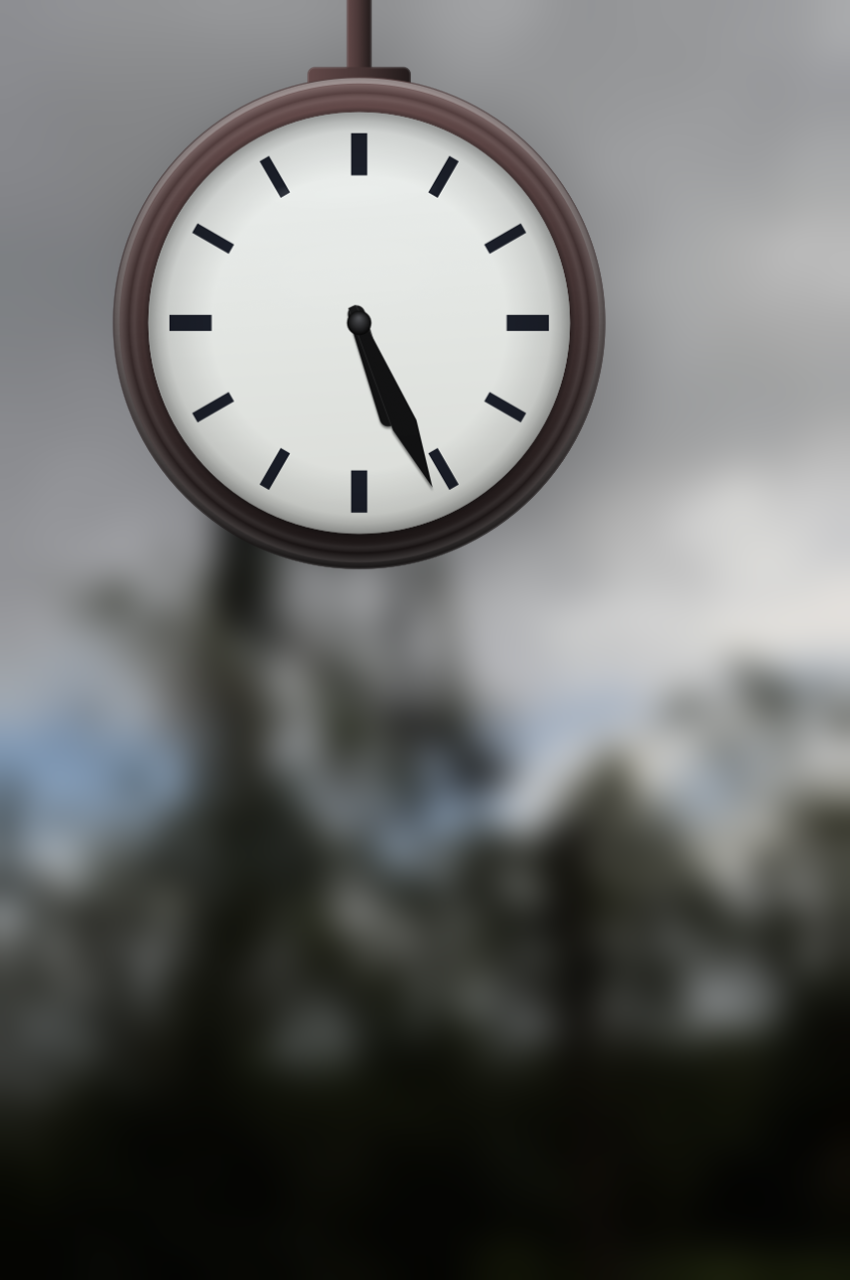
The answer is 5:26
